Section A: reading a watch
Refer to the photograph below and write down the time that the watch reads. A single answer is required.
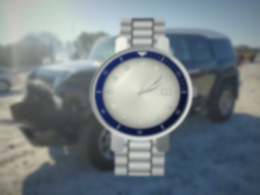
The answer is 2:08
